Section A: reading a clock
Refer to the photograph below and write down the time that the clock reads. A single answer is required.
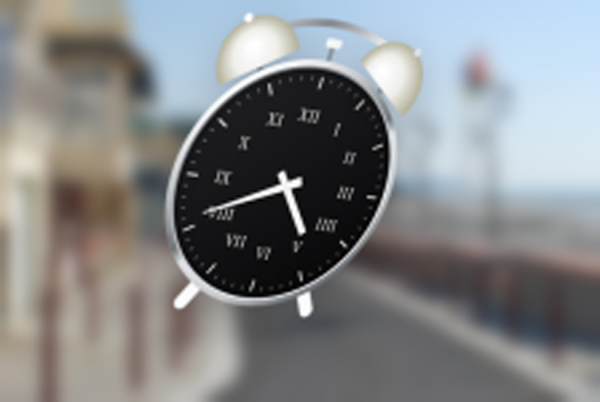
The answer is 4:41
